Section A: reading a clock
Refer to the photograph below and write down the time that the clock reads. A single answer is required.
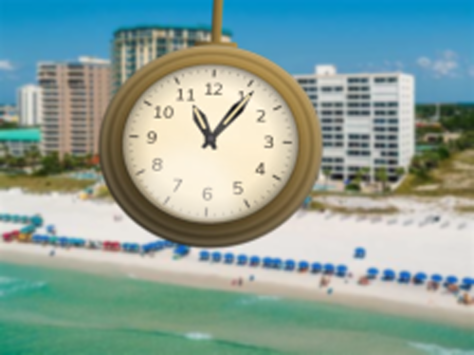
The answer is 11:06
